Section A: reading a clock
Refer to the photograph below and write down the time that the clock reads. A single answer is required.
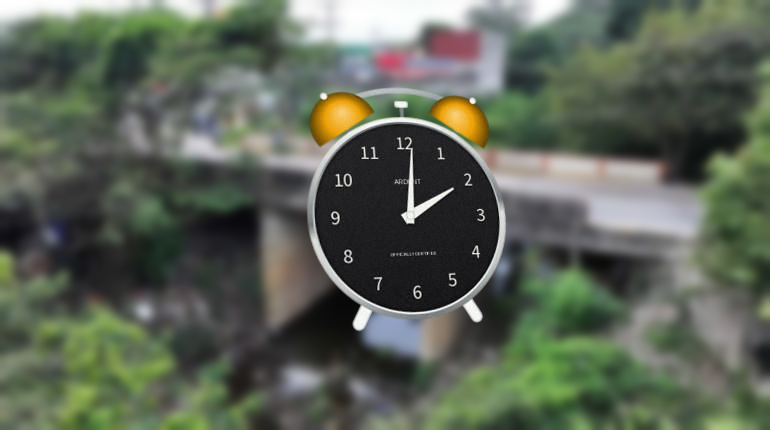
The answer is 2:01
